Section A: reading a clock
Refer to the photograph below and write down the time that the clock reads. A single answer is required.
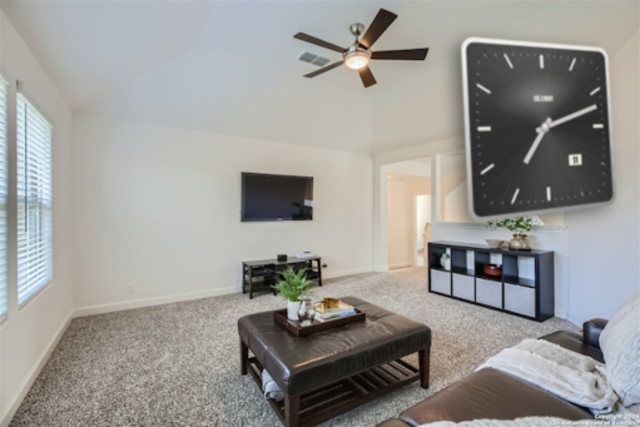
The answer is 7:12
